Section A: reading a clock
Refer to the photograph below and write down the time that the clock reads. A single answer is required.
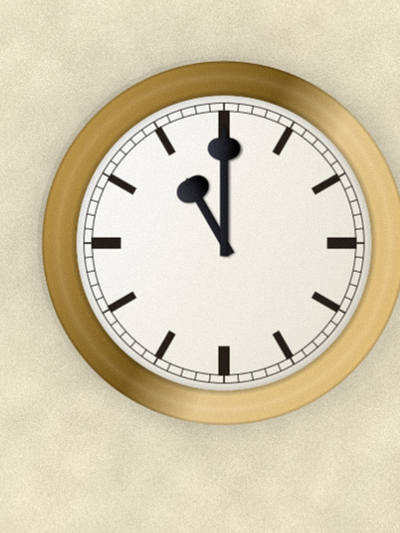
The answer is 11:00
